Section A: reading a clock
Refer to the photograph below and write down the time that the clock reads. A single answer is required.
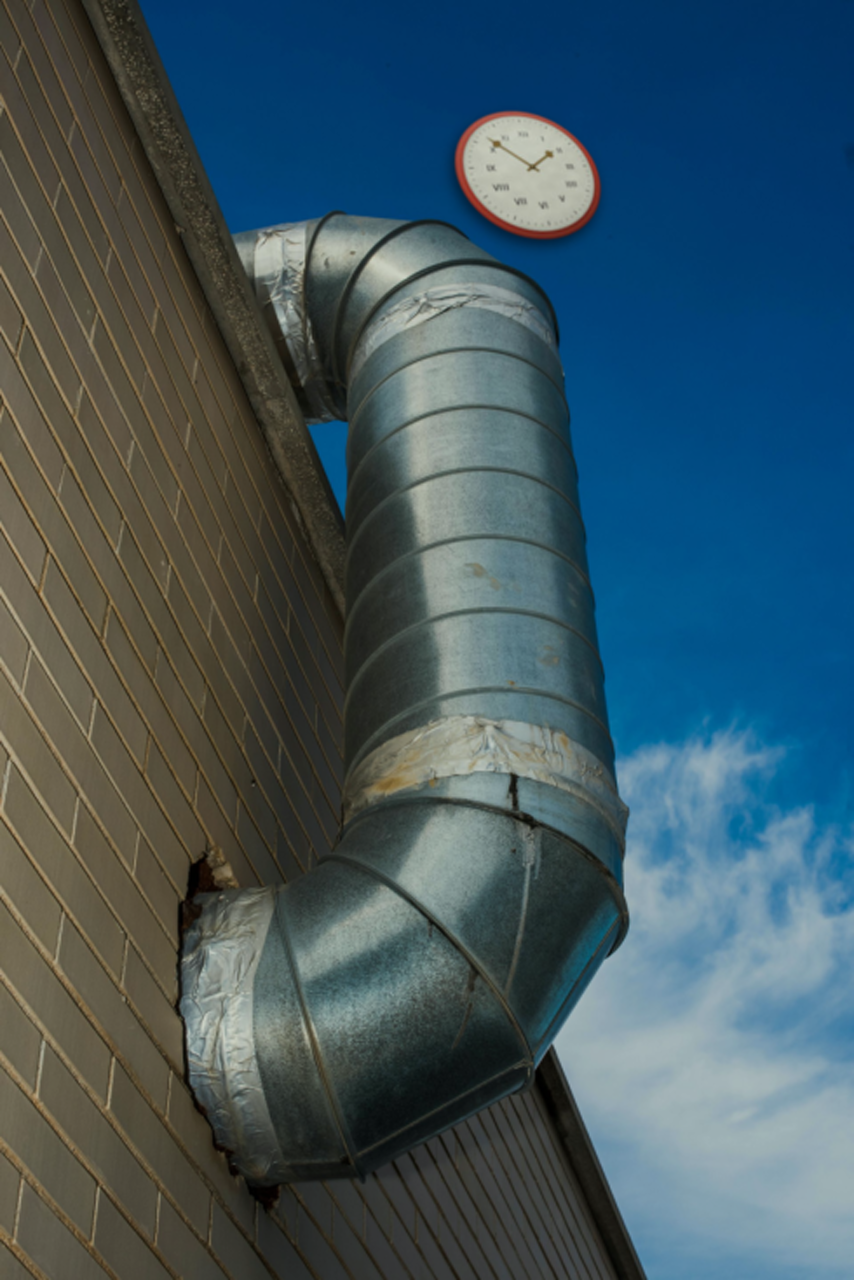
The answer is 1:52
